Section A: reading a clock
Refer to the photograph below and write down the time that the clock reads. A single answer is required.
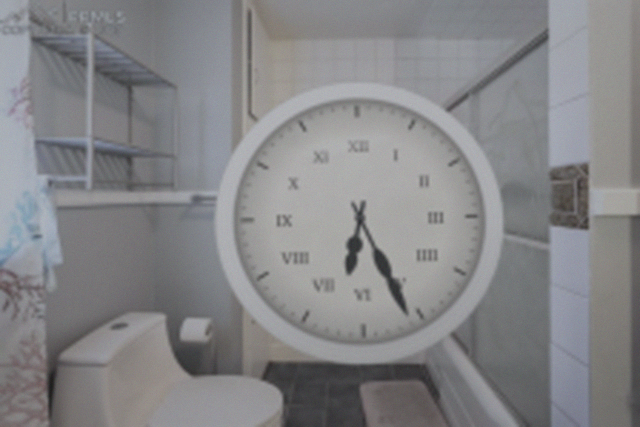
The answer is 6:26
